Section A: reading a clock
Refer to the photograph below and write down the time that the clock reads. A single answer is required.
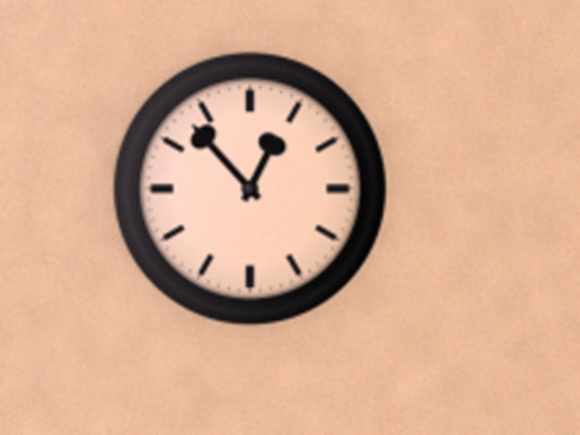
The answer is 12:53
